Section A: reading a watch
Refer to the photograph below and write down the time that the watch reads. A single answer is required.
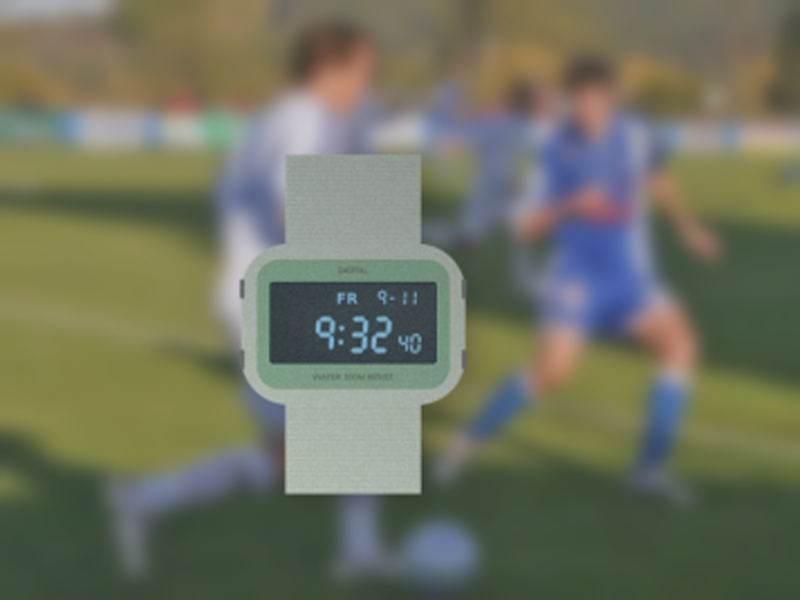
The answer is 9:32:40
